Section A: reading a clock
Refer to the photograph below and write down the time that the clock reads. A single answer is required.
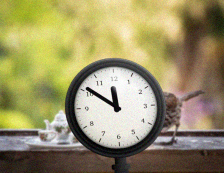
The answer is 11:51
